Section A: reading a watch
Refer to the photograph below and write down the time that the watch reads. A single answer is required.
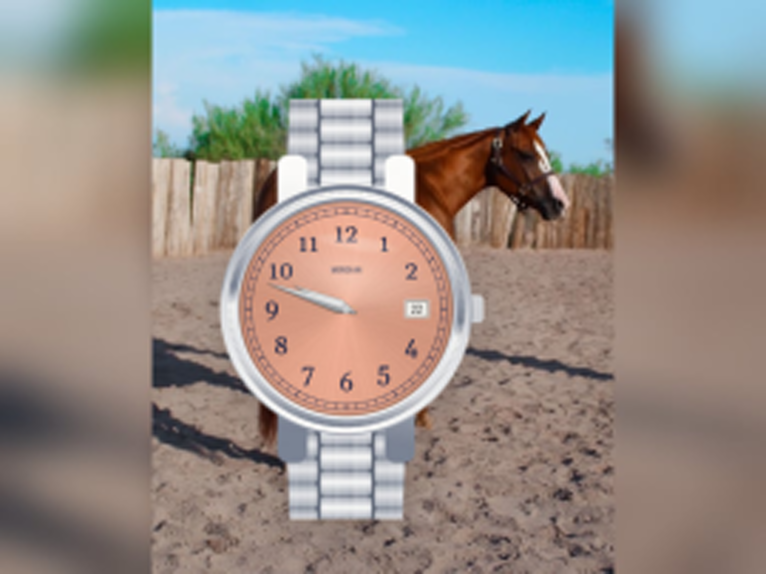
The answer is 9:48
